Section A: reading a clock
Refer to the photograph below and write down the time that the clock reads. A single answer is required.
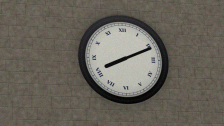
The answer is 8:11
